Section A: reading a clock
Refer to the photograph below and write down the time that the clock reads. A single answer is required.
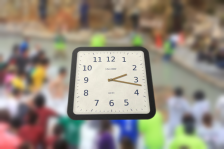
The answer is 2:17
